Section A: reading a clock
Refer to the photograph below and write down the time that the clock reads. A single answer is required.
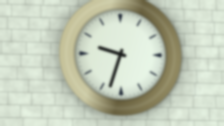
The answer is 9:33
